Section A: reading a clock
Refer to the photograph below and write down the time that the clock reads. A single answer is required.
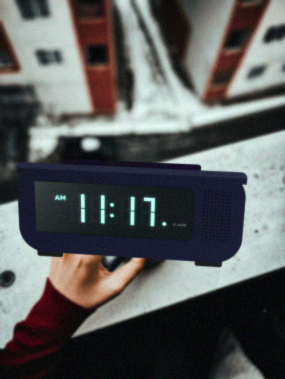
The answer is 11:17
